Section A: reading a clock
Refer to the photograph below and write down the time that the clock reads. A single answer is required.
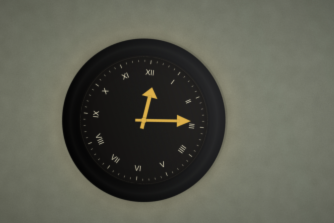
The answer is 12:14
